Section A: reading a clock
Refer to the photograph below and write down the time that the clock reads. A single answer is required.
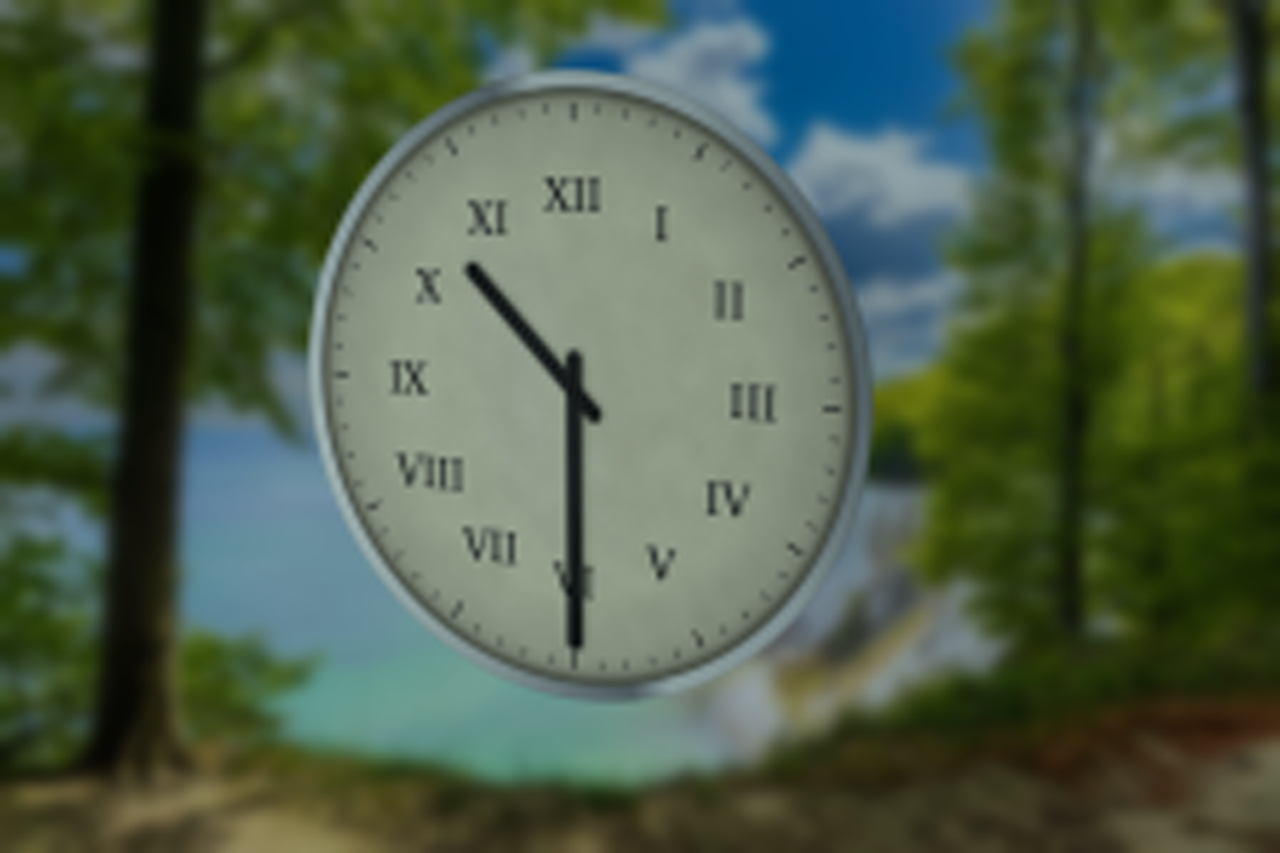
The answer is 10:30
